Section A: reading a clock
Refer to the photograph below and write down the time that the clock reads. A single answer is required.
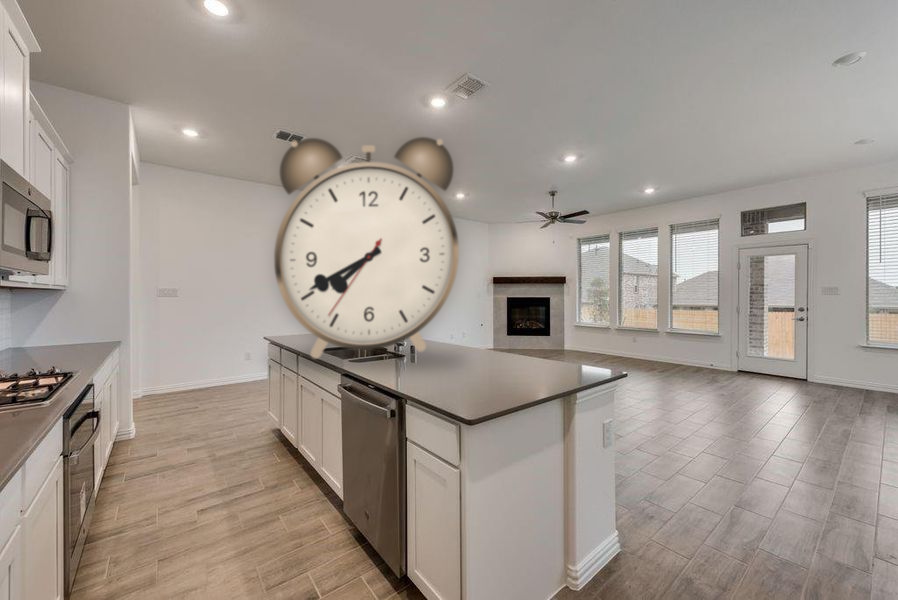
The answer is 7:40:36
